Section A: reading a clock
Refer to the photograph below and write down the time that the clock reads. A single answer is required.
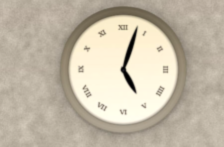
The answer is 5:03
